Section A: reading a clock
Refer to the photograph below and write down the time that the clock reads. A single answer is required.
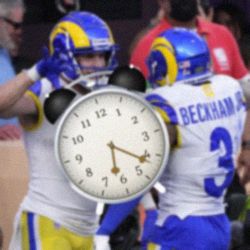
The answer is 6:22
